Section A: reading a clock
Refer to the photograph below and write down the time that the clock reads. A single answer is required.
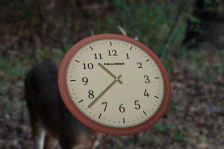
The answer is 10:38
